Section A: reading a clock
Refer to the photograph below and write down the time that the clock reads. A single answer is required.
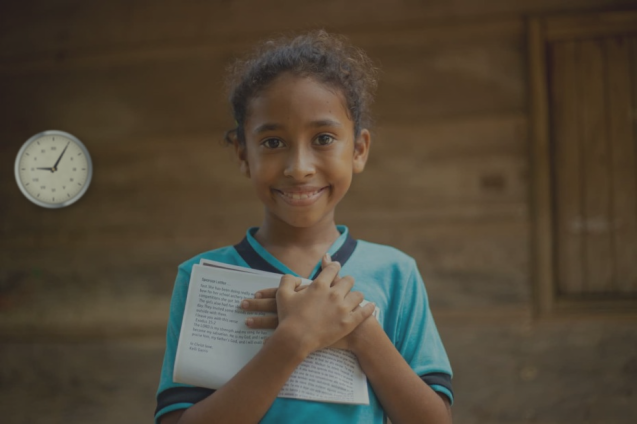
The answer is 9:05
